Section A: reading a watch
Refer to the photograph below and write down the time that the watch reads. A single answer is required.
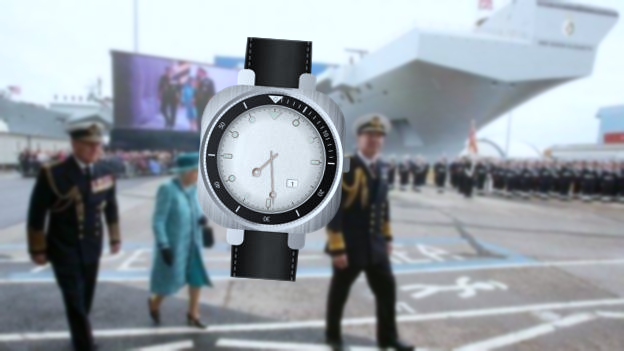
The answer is 7:29
